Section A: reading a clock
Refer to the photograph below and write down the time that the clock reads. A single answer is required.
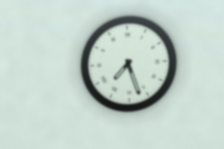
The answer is 7:27
